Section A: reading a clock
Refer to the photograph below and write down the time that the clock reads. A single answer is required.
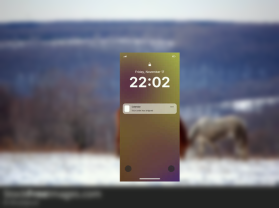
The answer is 22:02
